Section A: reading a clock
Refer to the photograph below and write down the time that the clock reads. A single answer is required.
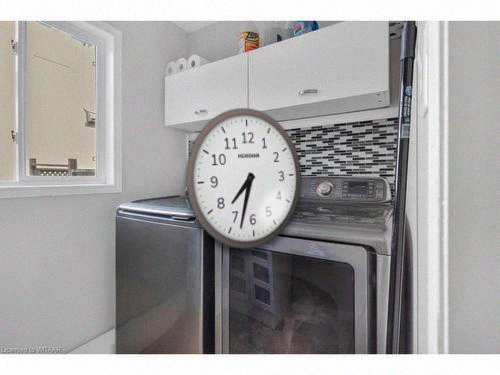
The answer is 7:33
